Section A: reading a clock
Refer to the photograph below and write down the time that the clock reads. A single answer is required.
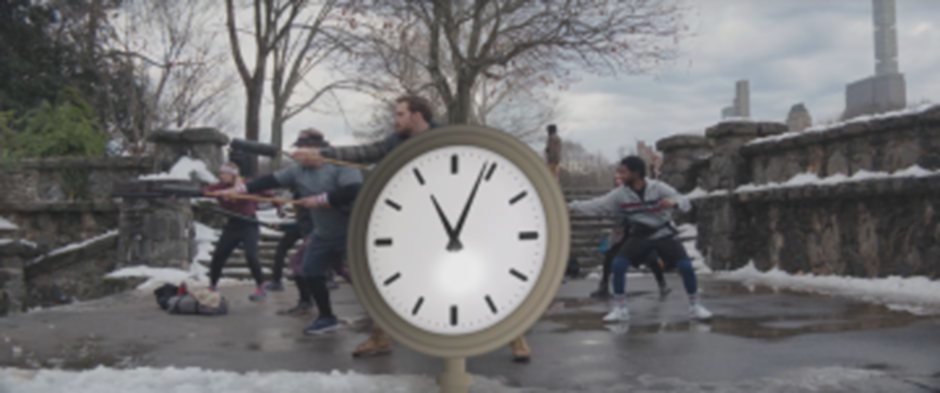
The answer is 11:04
